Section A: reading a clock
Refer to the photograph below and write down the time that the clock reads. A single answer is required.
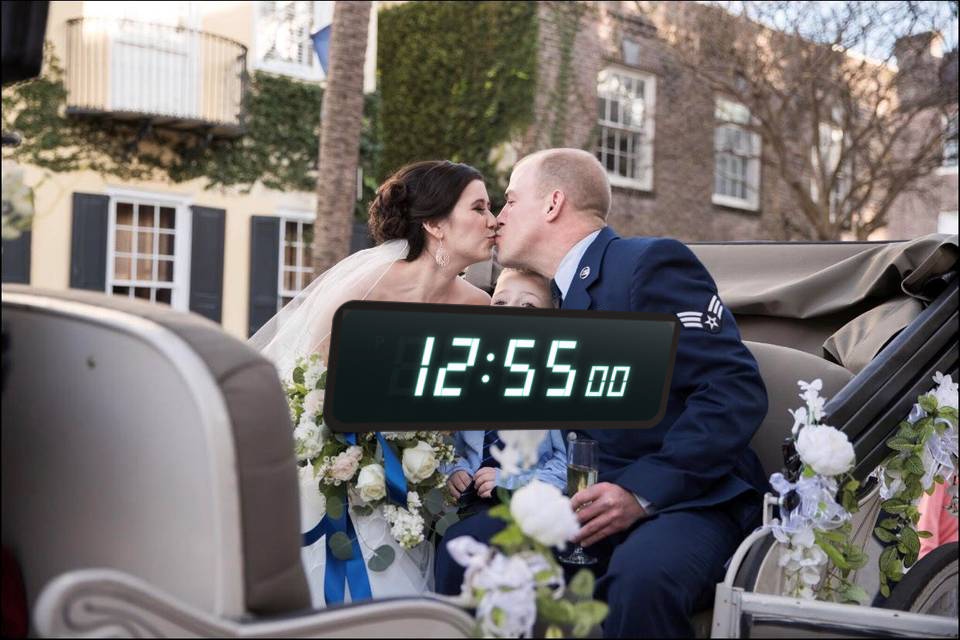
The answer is 12:55:00
